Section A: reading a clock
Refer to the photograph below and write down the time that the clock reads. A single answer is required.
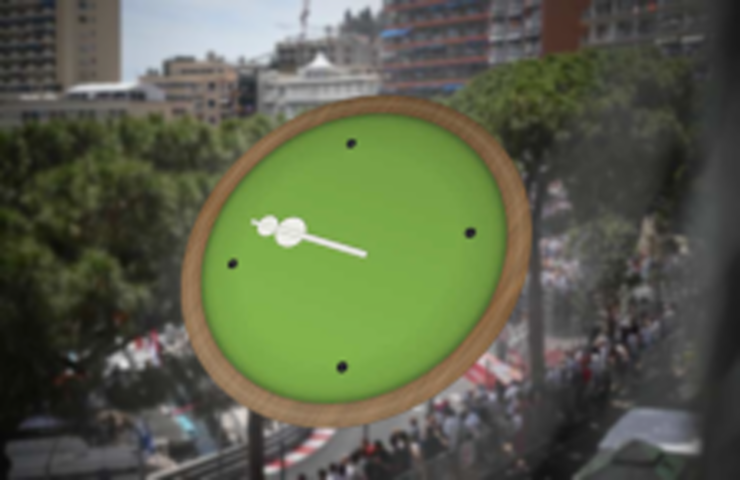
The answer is 9:49
